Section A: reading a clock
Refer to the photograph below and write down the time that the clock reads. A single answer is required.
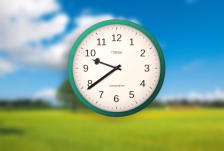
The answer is 9:39
